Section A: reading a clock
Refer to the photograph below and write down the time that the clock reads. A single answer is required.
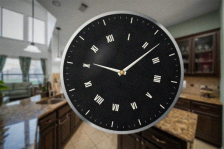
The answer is 10:12
